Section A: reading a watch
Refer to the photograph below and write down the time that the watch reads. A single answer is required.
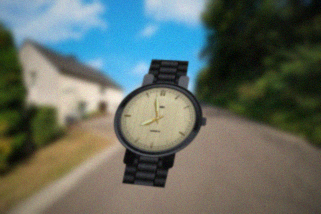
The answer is 7:58
